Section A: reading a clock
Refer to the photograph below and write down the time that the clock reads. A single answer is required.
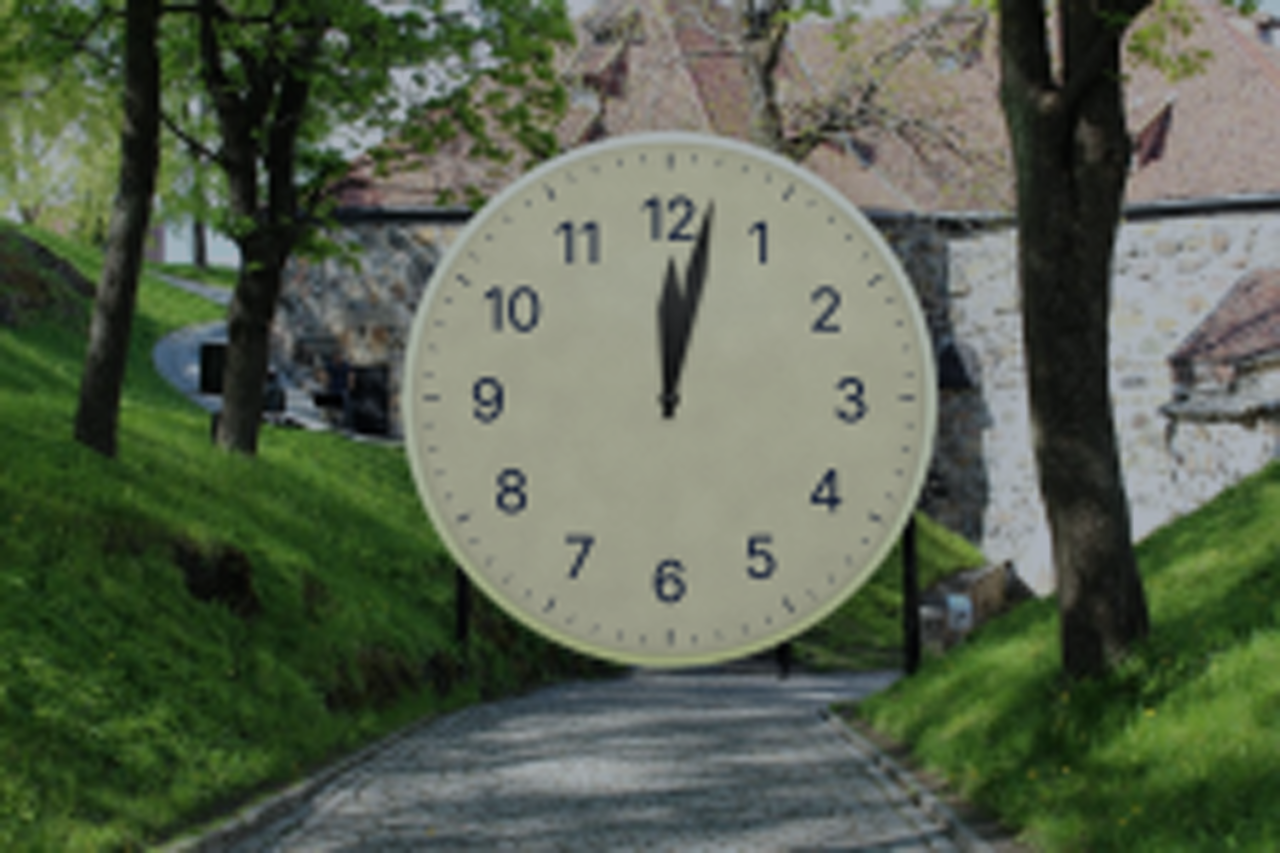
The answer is 12:02
